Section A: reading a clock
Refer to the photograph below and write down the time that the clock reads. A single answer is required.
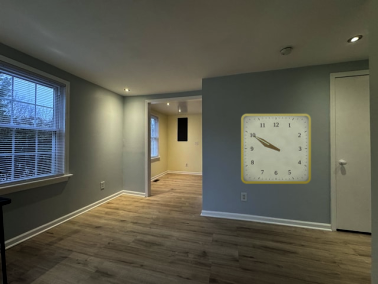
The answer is 9:50
